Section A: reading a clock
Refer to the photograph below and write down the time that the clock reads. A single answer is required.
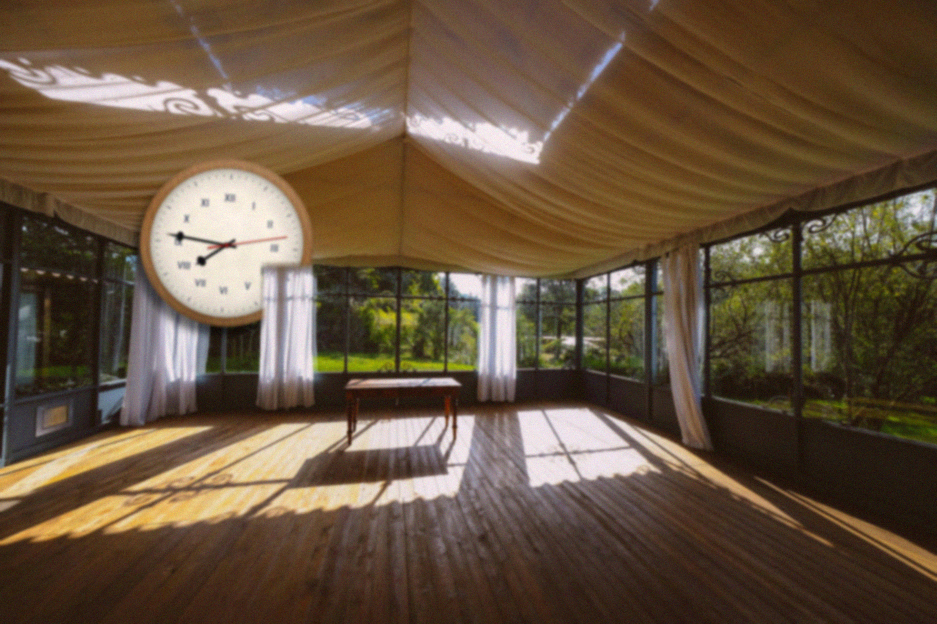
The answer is 7:46:13
